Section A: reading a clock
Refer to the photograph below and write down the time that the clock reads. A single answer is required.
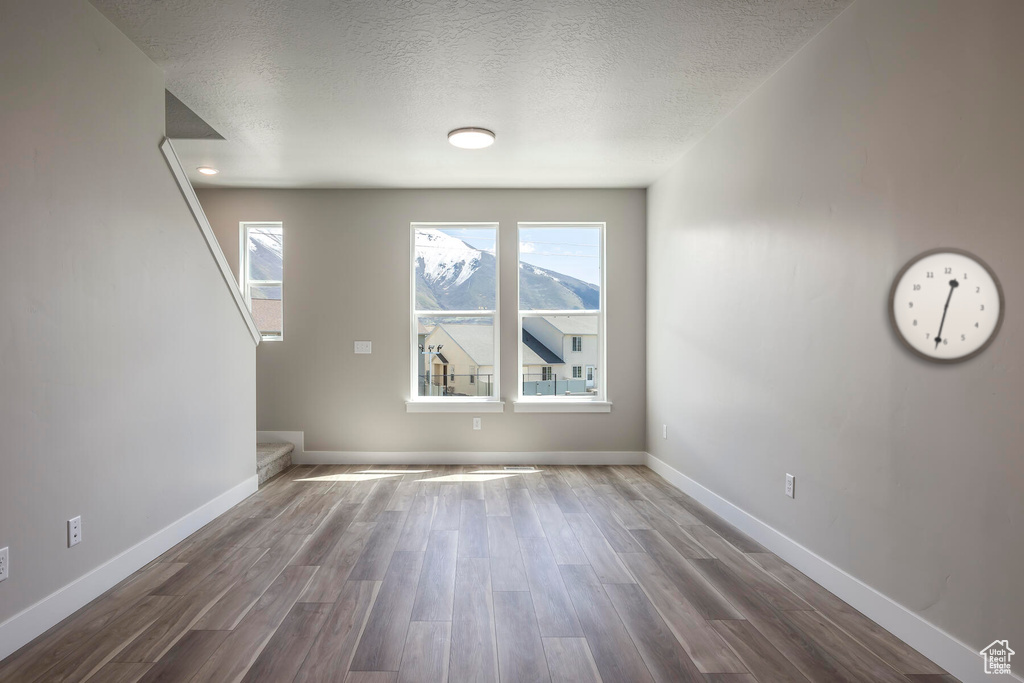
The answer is 12:32
